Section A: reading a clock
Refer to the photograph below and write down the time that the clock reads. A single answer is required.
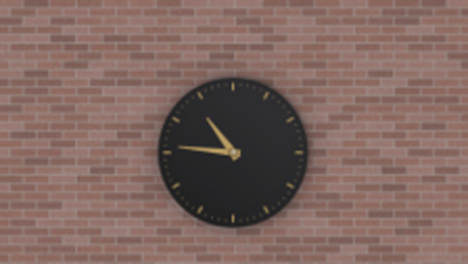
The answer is 10:46
